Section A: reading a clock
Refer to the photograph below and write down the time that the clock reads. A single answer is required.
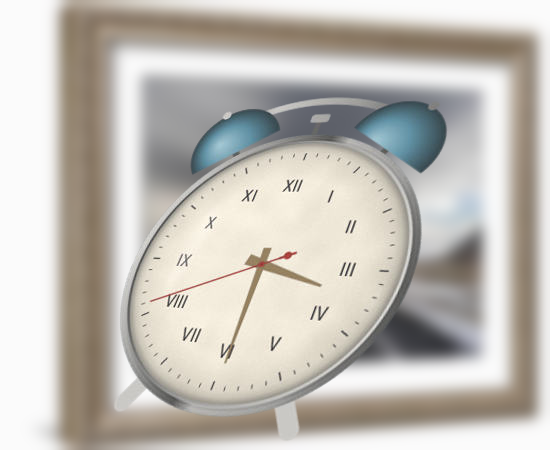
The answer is 3:29:41
